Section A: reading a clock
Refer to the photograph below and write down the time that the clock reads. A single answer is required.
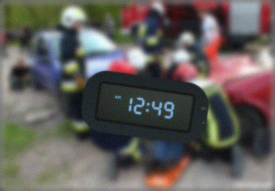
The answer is 12:49
